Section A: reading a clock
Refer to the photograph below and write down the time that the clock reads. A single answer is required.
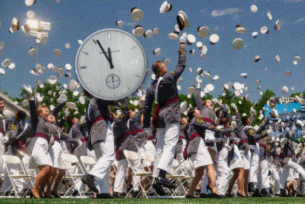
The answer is 11:56
